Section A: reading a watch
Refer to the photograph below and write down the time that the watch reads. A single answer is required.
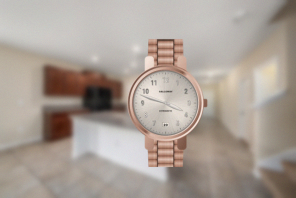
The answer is 3:48
